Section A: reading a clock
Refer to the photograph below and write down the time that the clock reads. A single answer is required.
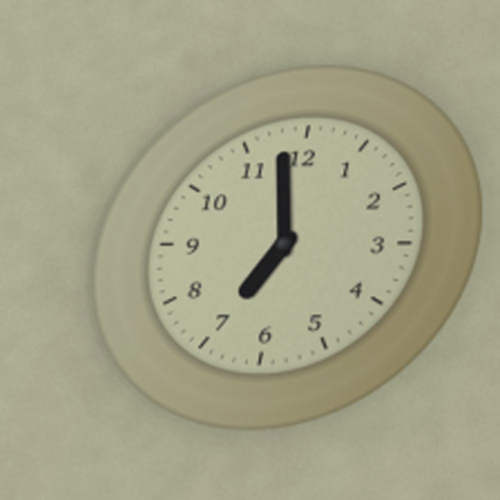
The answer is 6:58
